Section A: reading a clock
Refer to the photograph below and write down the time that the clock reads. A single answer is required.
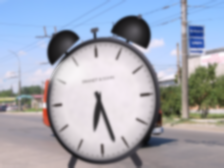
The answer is 6:27
